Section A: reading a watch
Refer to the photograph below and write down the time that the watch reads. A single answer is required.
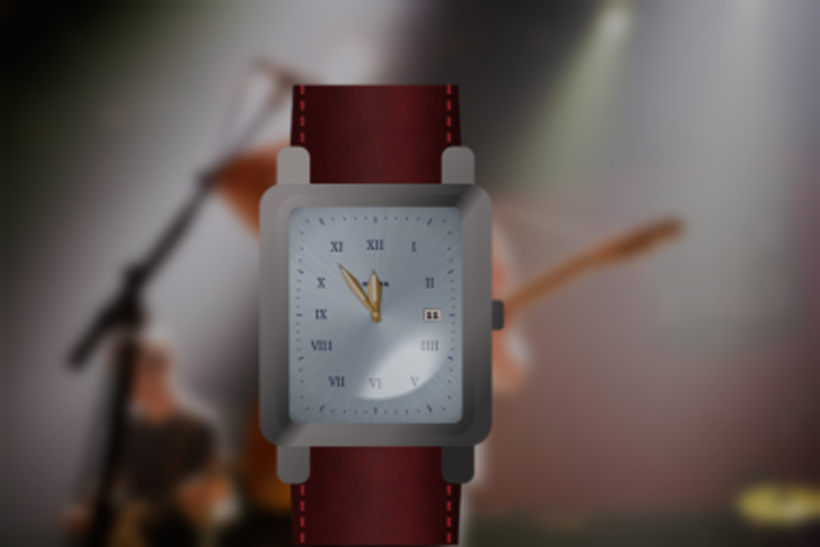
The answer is 11:54
